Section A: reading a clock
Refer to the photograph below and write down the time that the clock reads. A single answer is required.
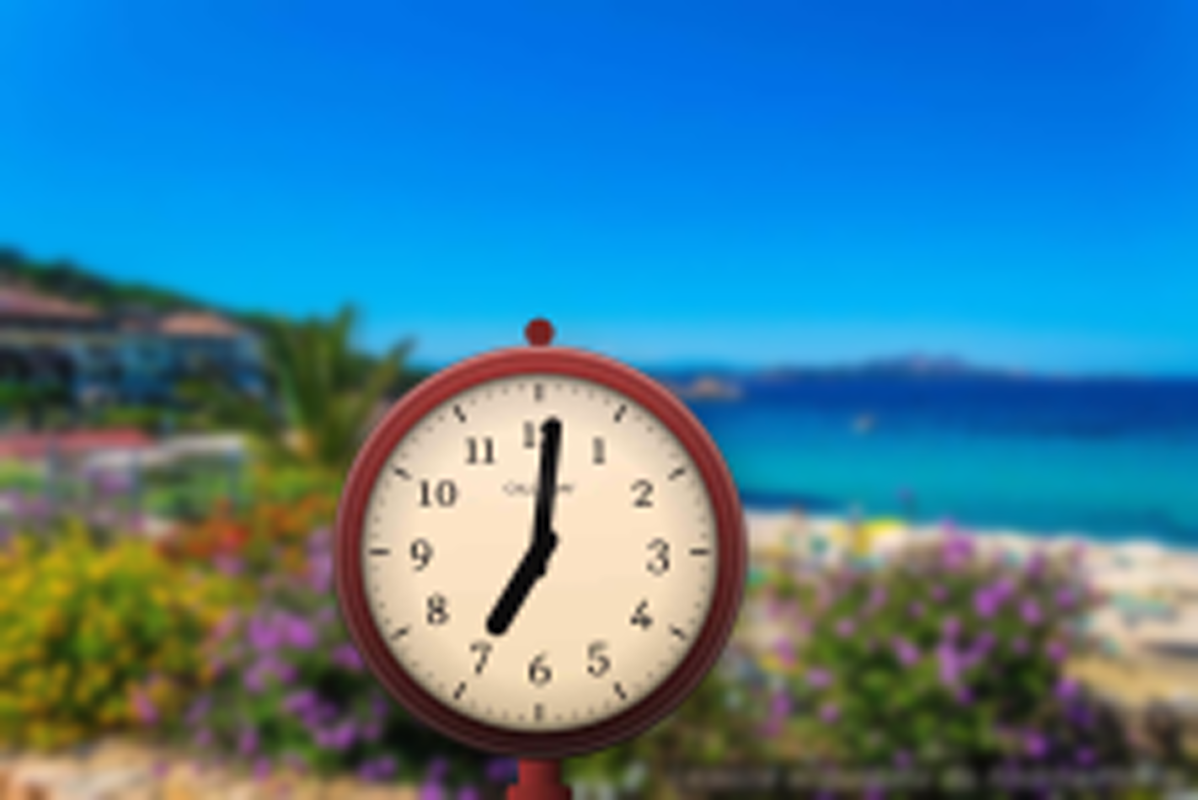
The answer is 7:01
